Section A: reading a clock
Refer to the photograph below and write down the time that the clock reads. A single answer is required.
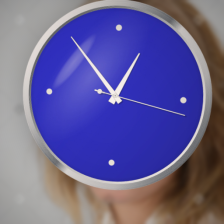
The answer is 12:53:17
